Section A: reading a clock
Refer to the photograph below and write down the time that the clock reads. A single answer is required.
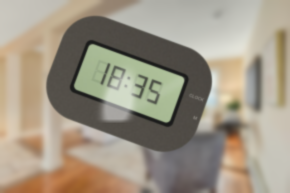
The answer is 18:35
